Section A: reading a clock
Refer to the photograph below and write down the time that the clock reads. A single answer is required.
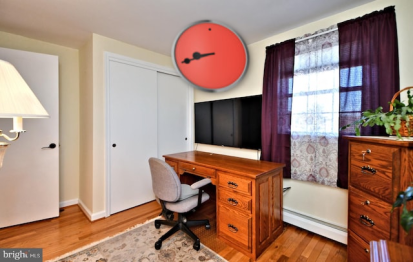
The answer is 8:42
